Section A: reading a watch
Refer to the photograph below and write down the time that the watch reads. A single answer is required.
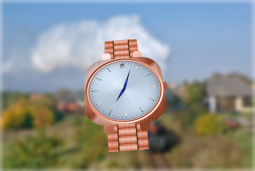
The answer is 7:03
